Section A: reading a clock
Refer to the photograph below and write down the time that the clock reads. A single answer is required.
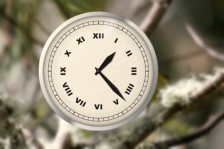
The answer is 1:23
